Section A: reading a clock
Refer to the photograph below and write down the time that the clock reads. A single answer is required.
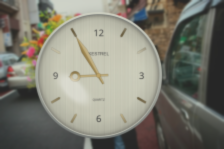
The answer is 8:55
